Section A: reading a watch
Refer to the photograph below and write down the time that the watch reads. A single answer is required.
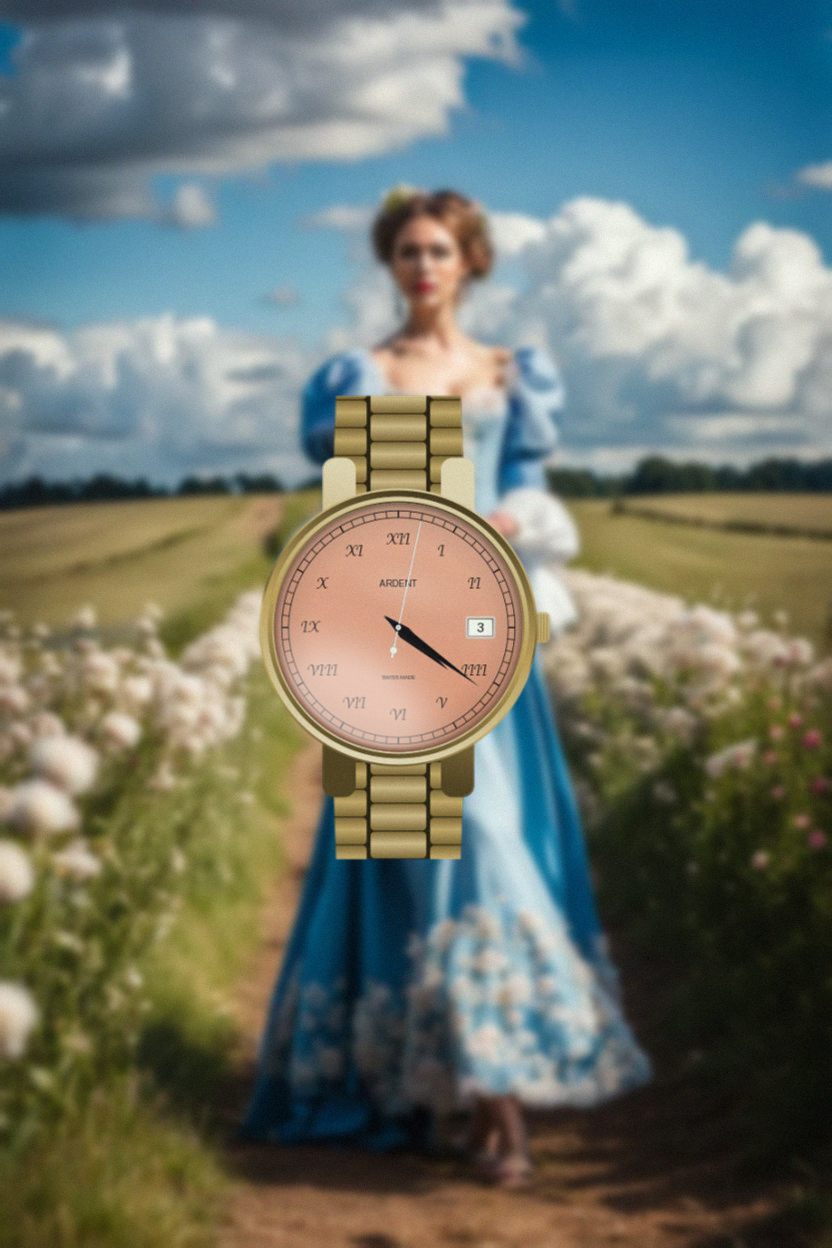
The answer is 4:21:02
